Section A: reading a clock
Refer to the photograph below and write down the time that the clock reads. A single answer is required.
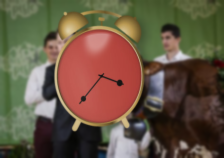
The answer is 3:37
